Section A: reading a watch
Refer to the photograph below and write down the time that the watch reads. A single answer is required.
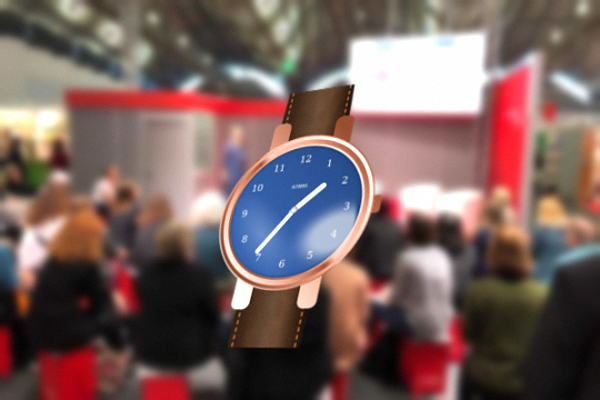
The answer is 1:36
